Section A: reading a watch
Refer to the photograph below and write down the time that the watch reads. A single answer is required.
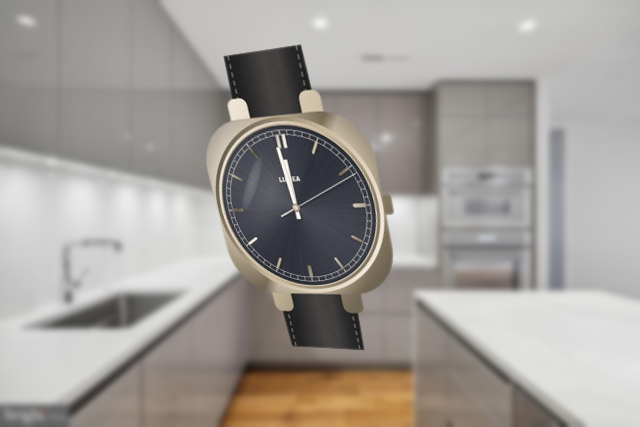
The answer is 11:59:11
